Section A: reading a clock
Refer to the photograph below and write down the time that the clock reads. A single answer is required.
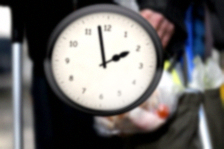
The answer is 1:58
